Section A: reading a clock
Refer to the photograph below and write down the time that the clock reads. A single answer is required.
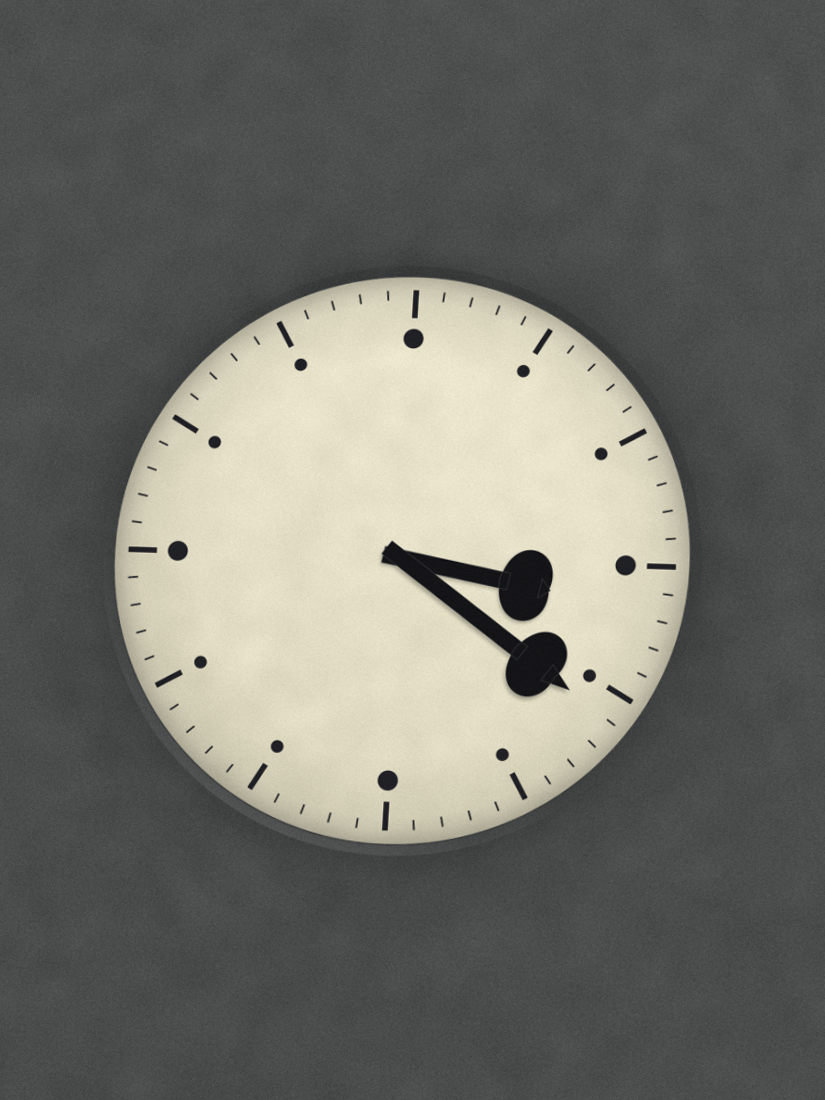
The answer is 3:21
